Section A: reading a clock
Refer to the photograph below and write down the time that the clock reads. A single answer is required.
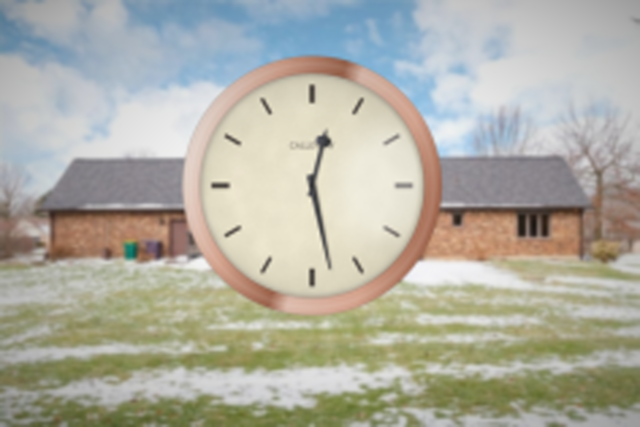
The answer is 12:28
